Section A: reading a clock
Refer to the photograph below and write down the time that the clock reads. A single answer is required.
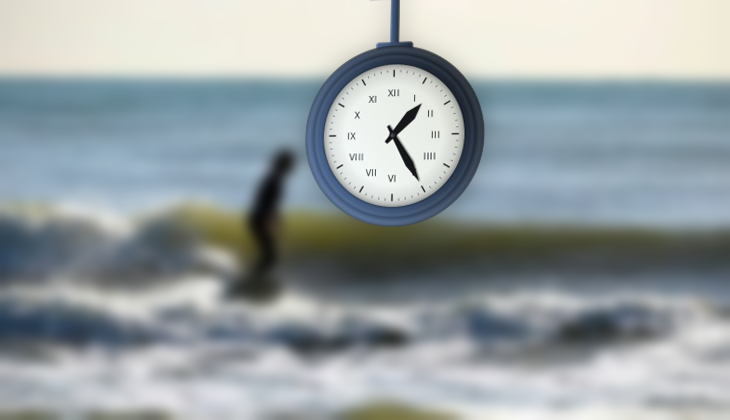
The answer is 1:25
